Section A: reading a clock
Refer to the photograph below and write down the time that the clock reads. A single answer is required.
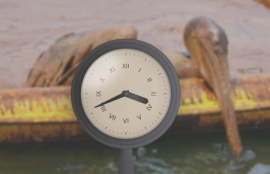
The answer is 3:41
